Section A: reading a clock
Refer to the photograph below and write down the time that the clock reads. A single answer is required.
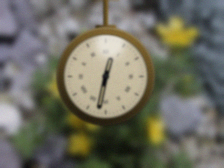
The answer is 12:32
